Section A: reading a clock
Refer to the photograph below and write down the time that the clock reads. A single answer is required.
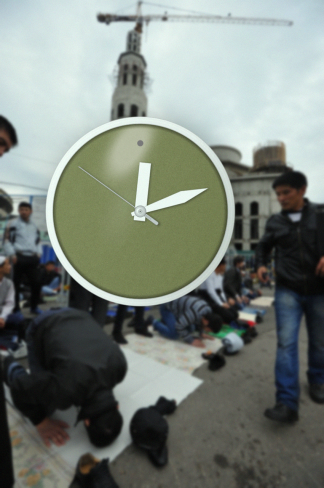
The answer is 12:11:51
